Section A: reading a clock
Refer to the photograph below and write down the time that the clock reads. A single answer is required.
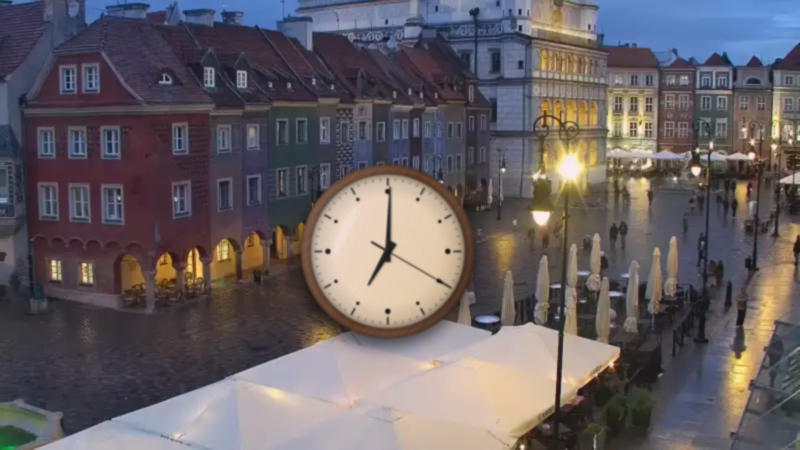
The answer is 7:00:20
